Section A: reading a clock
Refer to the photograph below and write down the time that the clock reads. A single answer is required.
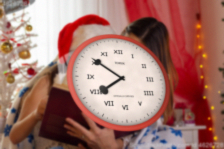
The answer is 7:51
